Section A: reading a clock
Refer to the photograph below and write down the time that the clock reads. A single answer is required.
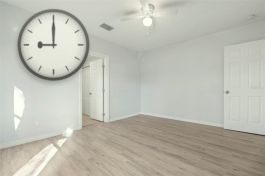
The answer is 9:00
